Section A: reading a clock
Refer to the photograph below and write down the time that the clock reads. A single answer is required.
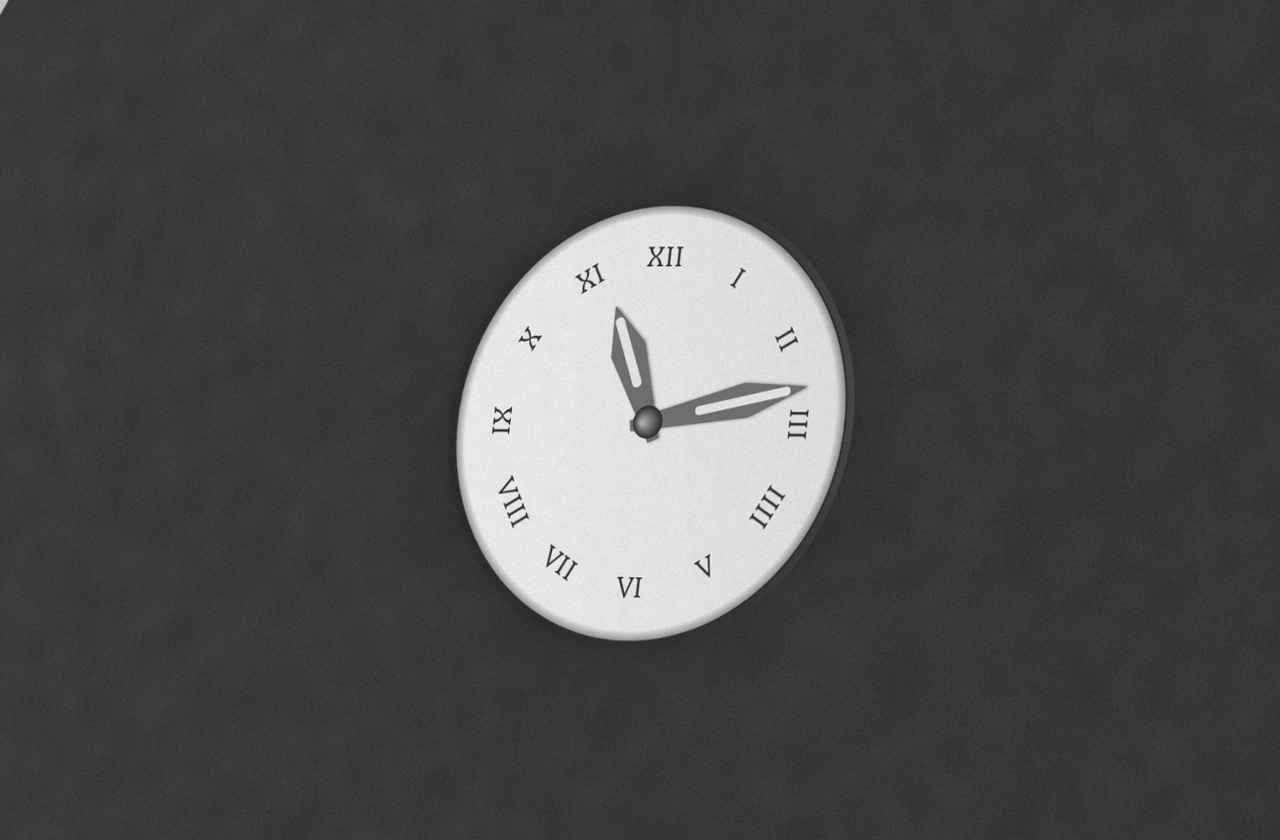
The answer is 11:13
